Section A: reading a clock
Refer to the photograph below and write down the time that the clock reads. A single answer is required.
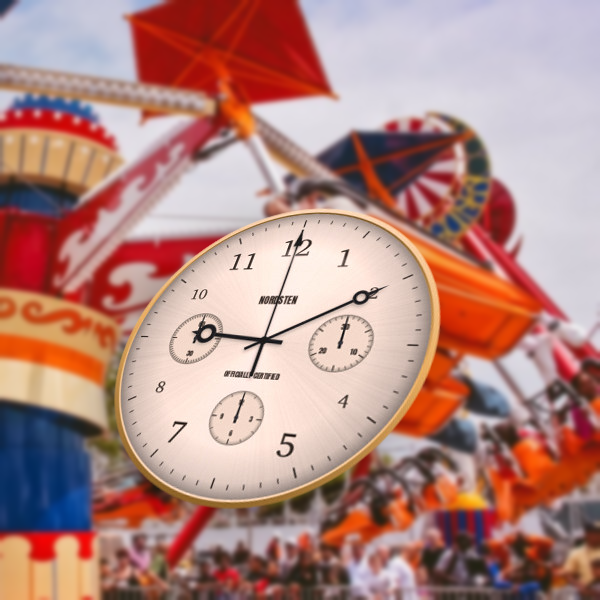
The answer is 9:10
